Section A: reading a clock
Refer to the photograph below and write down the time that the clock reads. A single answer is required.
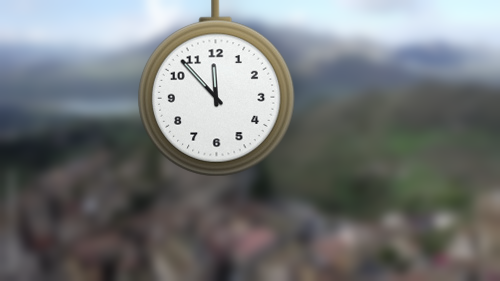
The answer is 11:53
